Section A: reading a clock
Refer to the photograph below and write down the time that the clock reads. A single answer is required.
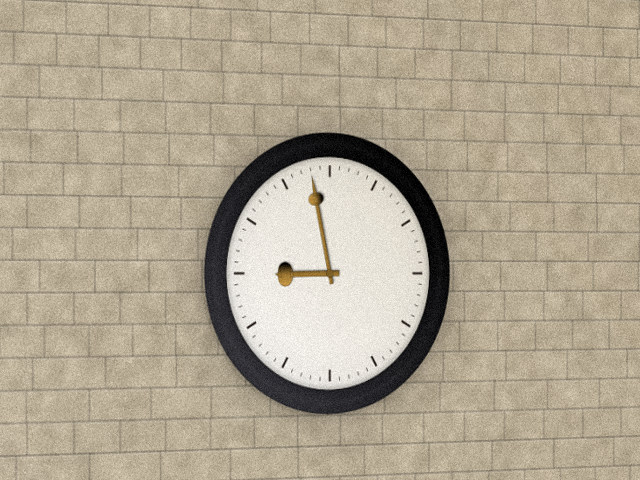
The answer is 8:58
